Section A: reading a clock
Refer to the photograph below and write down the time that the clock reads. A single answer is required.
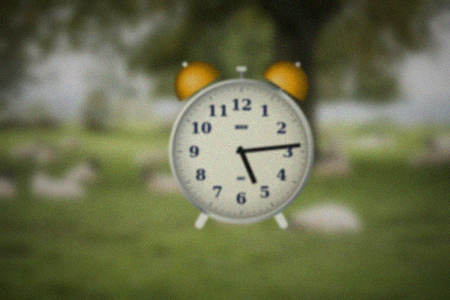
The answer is 5:14
